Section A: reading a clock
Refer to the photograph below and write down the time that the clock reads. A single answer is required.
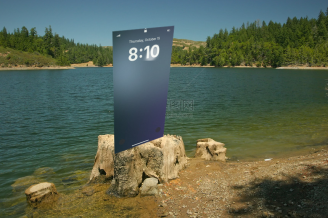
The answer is 8:10
